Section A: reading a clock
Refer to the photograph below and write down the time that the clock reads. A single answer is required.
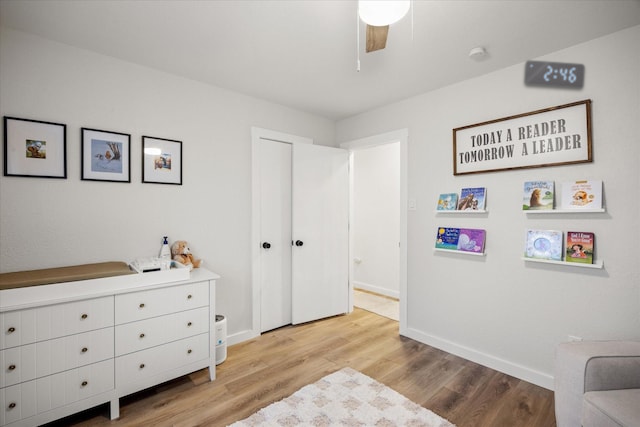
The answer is 2:46
